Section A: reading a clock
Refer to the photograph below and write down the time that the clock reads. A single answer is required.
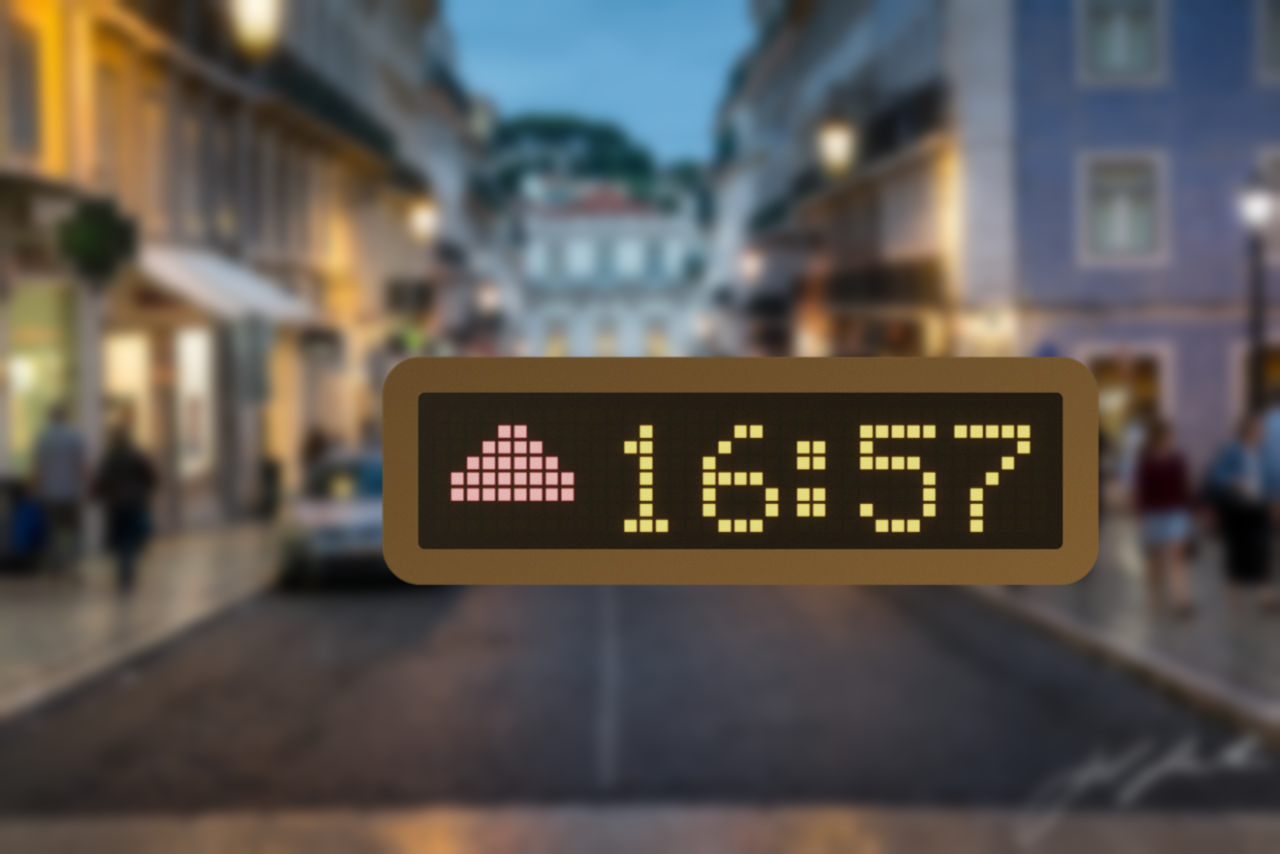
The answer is 16:57
